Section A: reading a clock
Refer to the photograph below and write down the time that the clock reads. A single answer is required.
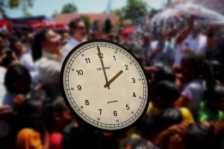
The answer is 2:00
